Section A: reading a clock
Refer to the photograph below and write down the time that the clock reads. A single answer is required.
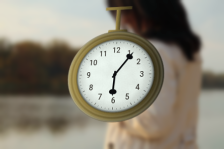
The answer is 6:06
